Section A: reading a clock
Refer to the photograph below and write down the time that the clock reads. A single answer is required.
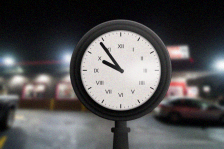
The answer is 9:54
